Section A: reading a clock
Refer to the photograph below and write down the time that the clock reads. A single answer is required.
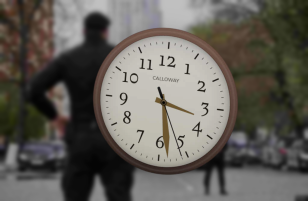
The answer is 3:28:26
